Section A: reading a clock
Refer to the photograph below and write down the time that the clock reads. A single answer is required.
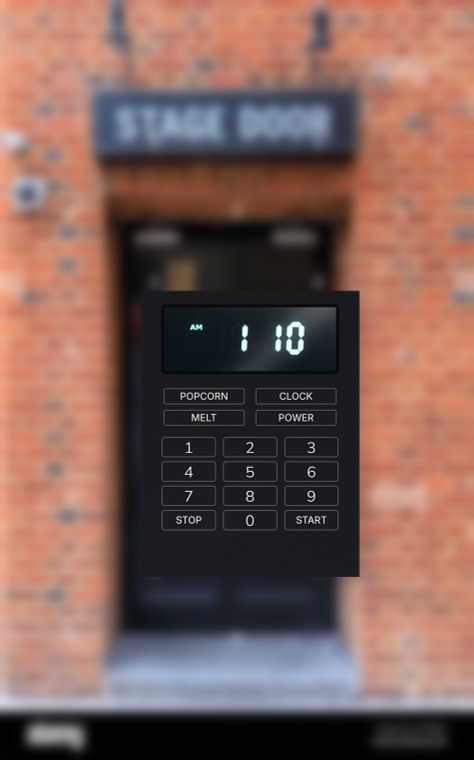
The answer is 1:10
